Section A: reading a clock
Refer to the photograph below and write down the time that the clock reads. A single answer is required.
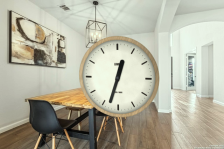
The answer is 12:33
